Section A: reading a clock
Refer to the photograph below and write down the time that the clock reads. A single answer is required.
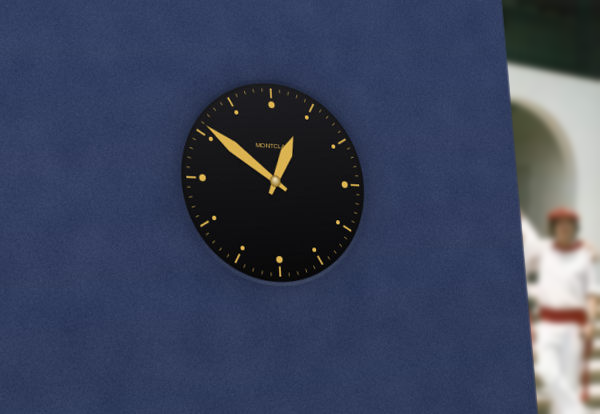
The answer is 12:51
